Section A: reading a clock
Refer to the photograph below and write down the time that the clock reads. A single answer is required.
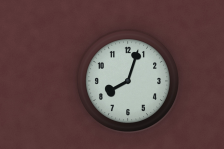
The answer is 8:03
